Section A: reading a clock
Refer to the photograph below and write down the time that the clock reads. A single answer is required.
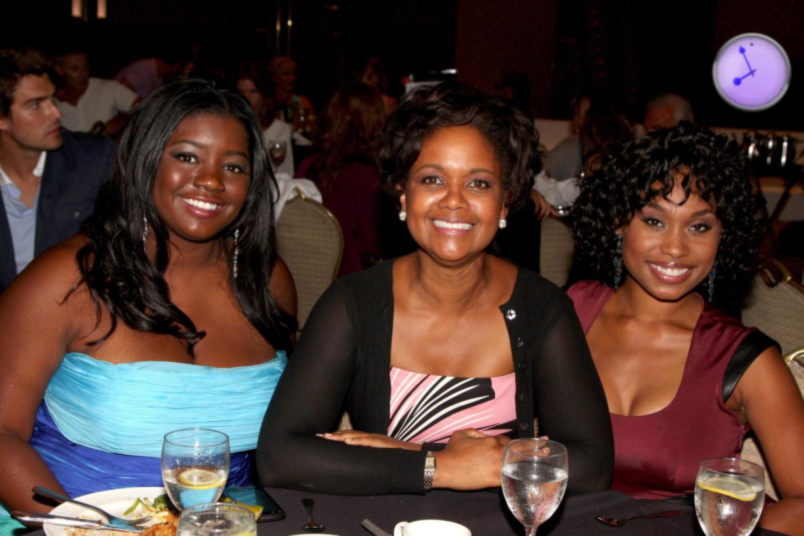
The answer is 7:56
